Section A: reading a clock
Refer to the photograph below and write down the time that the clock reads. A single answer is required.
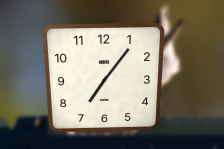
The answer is 7:06
